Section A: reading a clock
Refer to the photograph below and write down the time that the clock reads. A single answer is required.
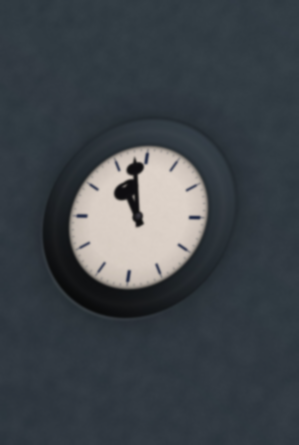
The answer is 10:58
